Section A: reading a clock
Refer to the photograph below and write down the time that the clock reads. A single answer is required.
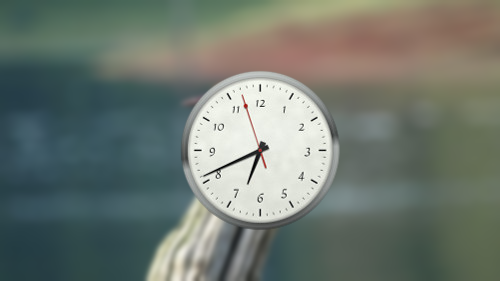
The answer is 6:40:57
